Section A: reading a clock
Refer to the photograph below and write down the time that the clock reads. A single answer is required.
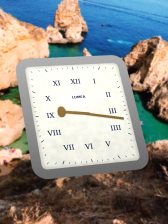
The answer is 9:17
